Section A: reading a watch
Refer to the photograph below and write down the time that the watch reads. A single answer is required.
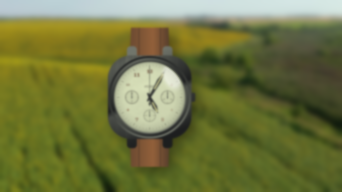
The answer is 5:05
